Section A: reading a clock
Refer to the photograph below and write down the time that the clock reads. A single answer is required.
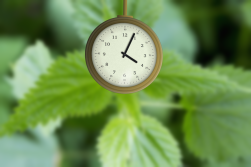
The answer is 4:04
